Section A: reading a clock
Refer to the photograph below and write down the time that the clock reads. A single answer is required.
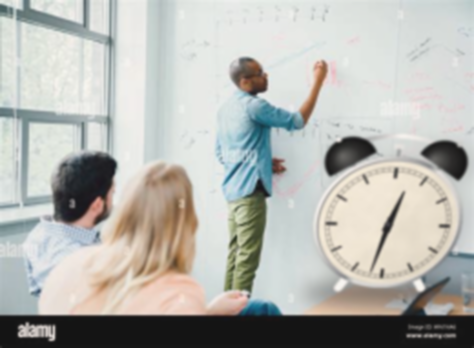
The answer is 12:32
